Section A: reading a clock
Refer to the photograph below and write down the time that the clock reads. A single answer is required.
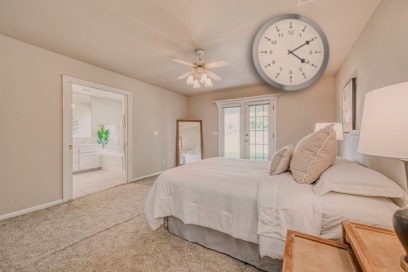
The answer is 4:10
